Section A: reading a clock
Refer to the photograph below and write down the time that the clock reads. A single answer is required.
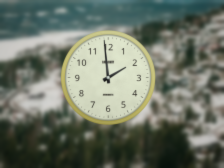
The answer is 1:59
